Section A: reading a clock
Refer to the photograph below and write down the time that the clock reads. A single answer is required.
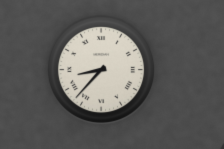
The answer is 8:37
